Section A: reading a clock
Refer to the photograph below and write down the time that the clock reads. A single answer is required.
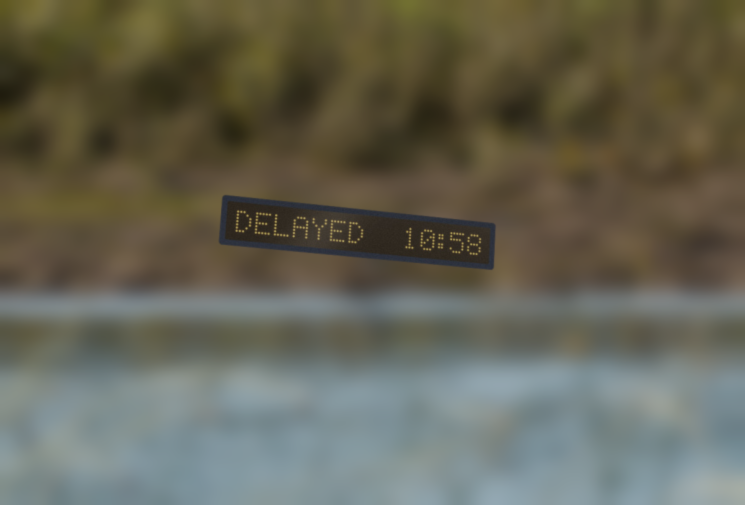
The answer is 10:58
